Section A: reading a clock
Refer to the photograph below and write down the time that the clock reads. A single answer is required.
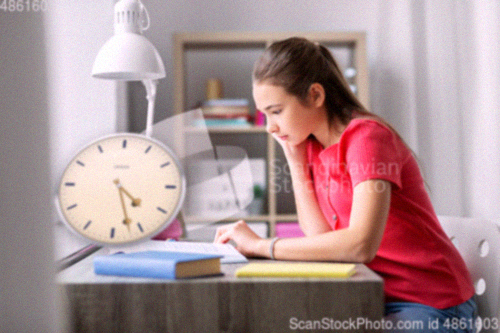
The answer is 4:27
